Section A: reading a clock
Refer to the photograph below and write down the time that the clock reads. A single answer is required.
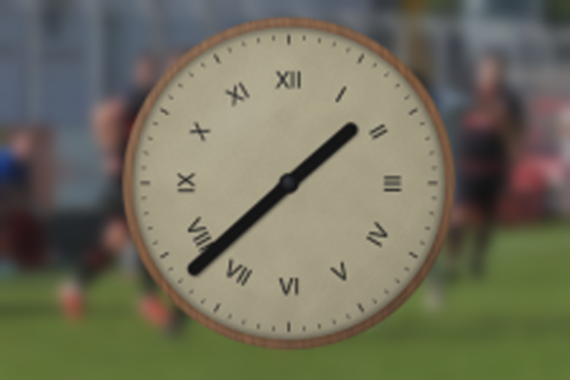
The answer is 1:38
